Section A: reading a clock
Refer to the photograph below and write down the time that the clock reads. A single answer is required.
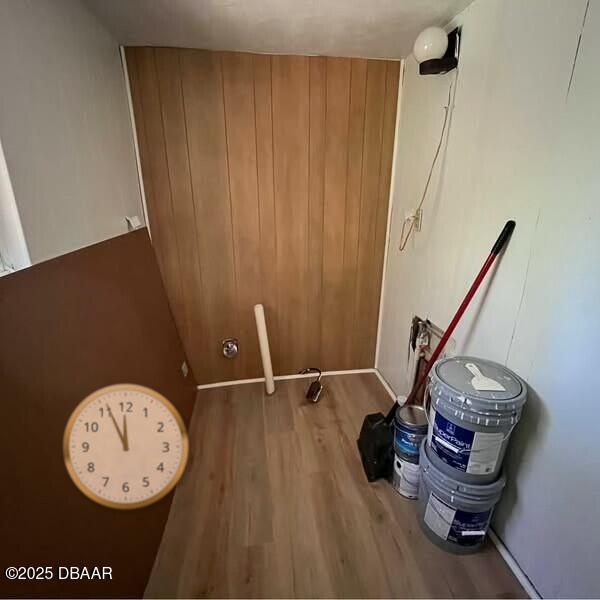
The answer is 11:56
